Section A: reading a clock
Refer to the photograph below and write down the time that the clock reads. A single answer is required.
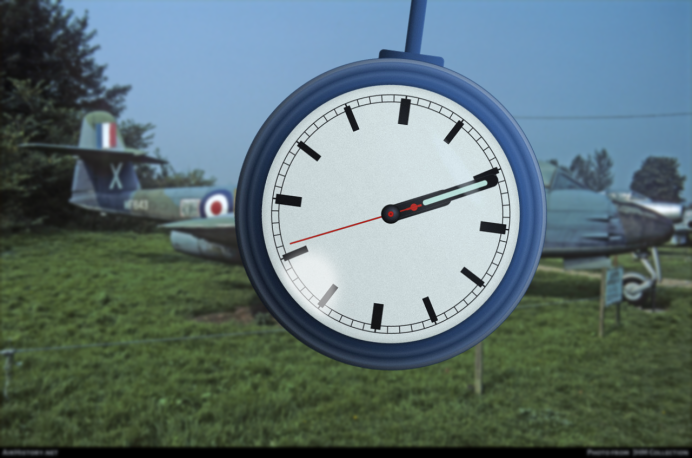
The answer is 2:10:41
